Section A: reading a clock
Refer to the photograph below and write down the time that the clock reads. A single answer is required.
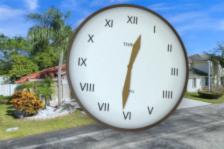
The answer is 12:31
